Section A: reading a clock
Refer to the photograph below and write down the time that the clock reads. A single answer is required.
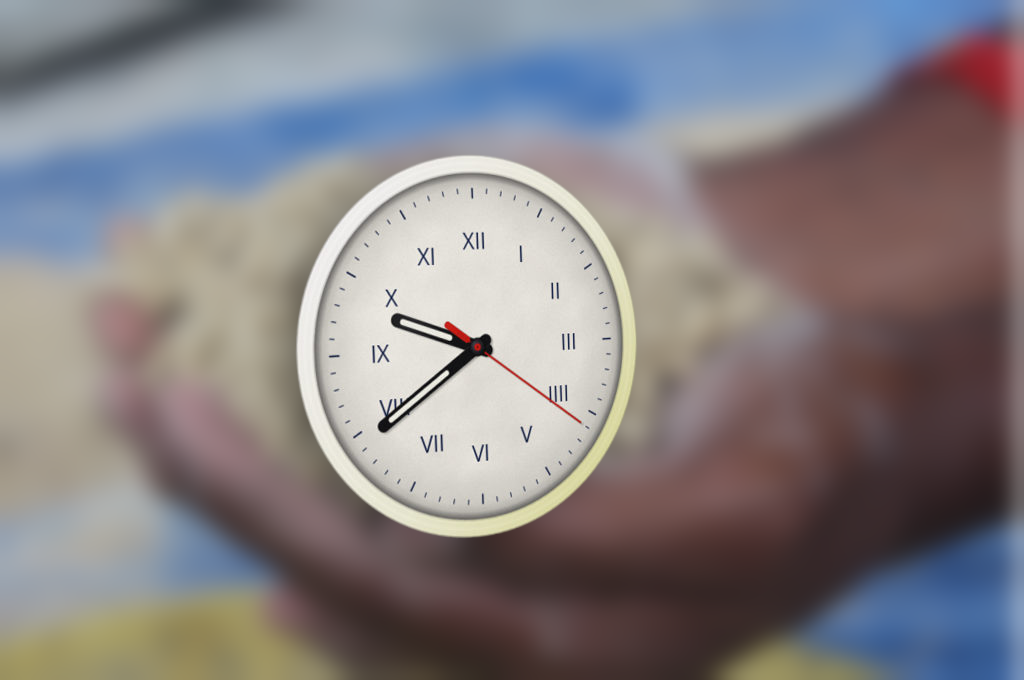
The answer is 9:39:21
